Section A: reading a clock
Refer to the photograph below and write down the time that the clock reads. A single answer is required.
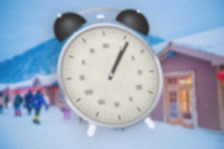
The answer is 1:06
